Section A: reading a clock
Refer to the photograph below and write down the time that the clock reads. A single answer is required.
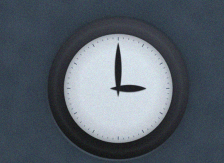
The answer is 3:00
